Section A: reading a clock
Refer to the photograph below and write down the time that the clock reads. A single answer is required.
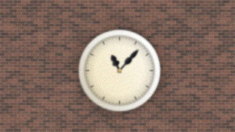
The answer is 11:07
